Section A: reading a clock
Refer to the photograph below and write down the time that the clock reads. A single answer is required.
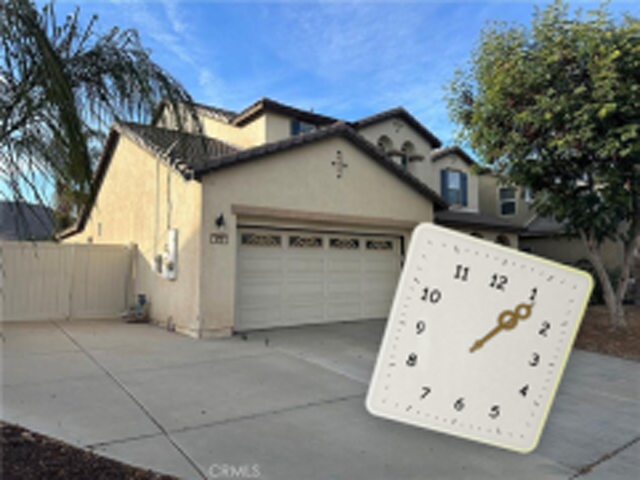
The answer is 1:06
